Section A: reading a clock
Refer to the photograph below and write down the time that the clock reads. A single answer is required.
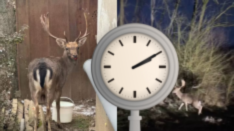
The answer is 2:10
